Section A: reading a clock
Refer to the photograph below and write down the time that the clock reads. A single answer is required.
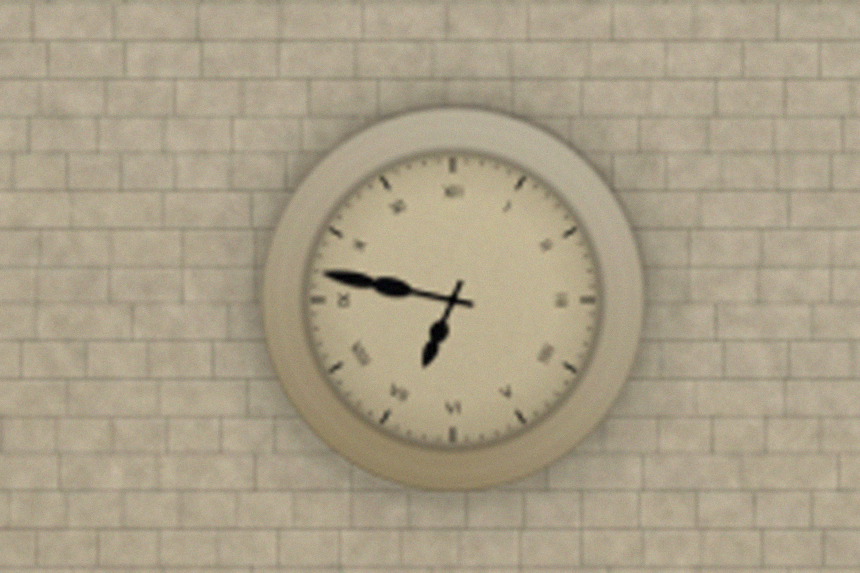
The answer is 6:47
